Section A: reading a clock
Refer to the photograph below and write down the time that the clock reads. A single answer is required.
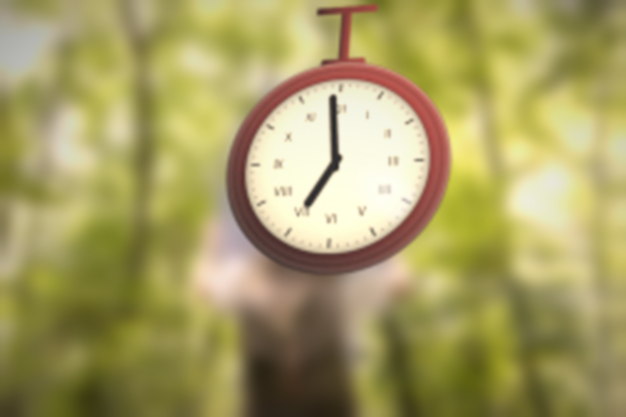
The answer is 6:59
